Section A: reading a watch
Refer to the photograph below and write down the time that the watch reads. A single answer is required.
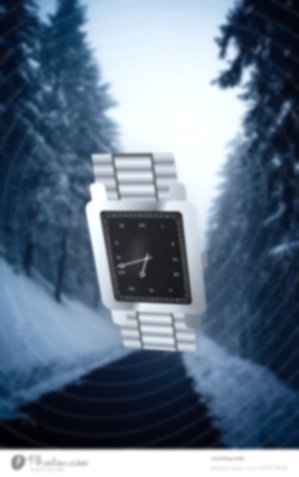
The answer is 6:42
